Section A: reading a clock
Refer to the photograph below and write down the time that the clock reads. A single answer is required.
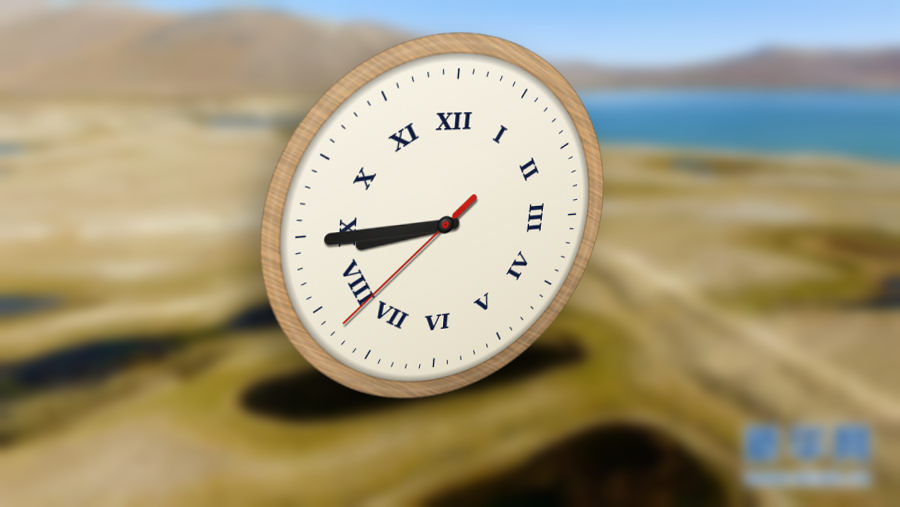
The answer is 8:44:38
